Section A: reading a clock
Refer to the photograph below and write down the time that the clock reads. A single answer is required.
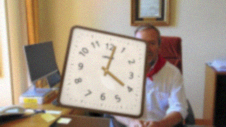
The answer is 4:02
